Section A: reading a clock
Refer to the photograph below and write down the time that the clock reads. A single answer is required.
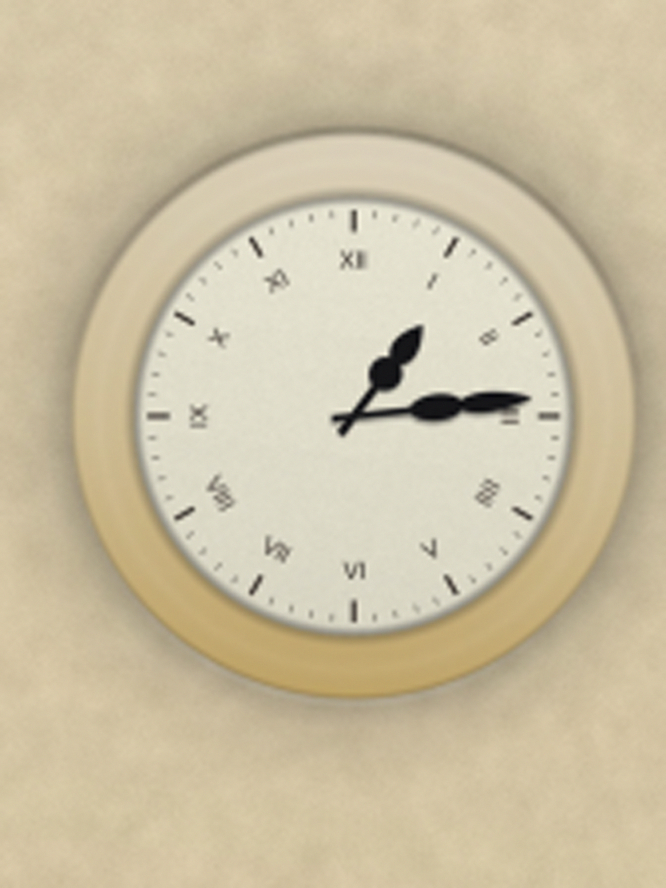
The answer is 1:14
